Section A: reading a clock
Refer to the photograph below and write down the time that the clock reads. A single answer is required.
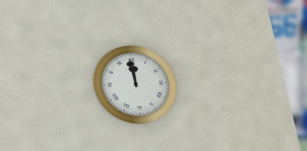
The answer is 11:59
